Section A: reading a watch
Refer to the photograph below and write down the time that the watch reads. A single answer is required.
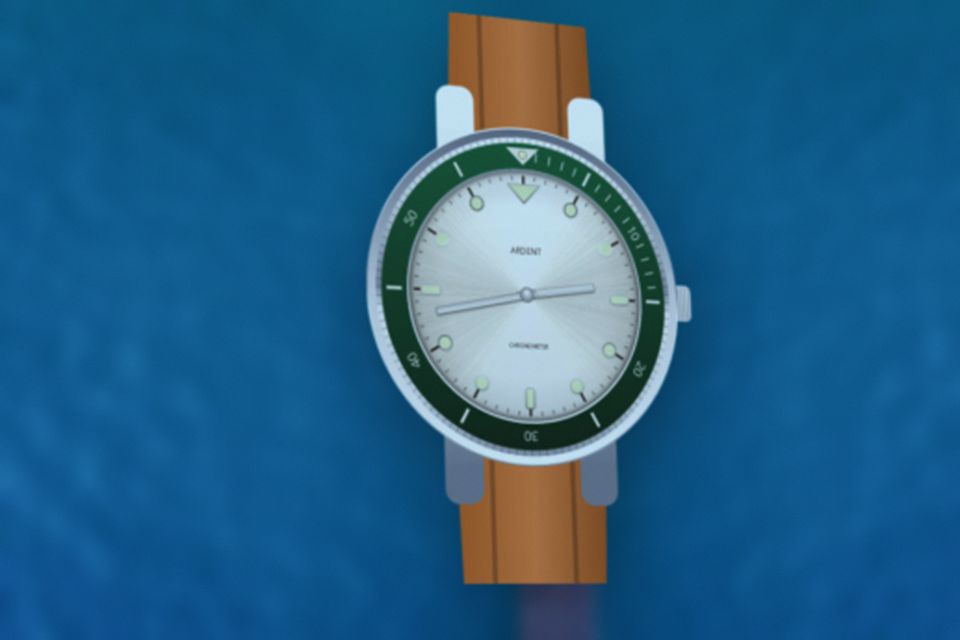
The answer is 2:43
